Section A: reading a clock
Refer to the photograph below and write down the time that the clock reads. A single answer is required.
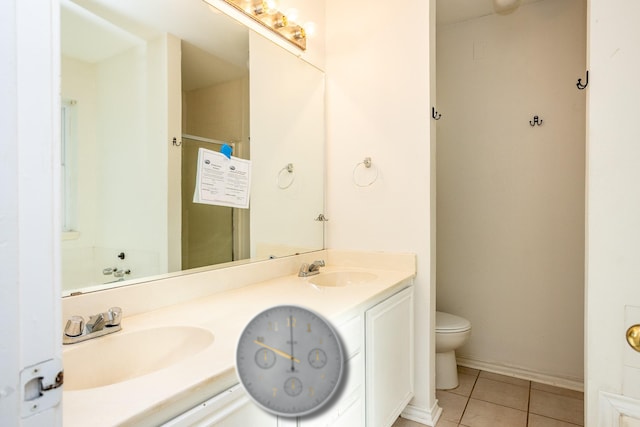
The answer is 9:49
